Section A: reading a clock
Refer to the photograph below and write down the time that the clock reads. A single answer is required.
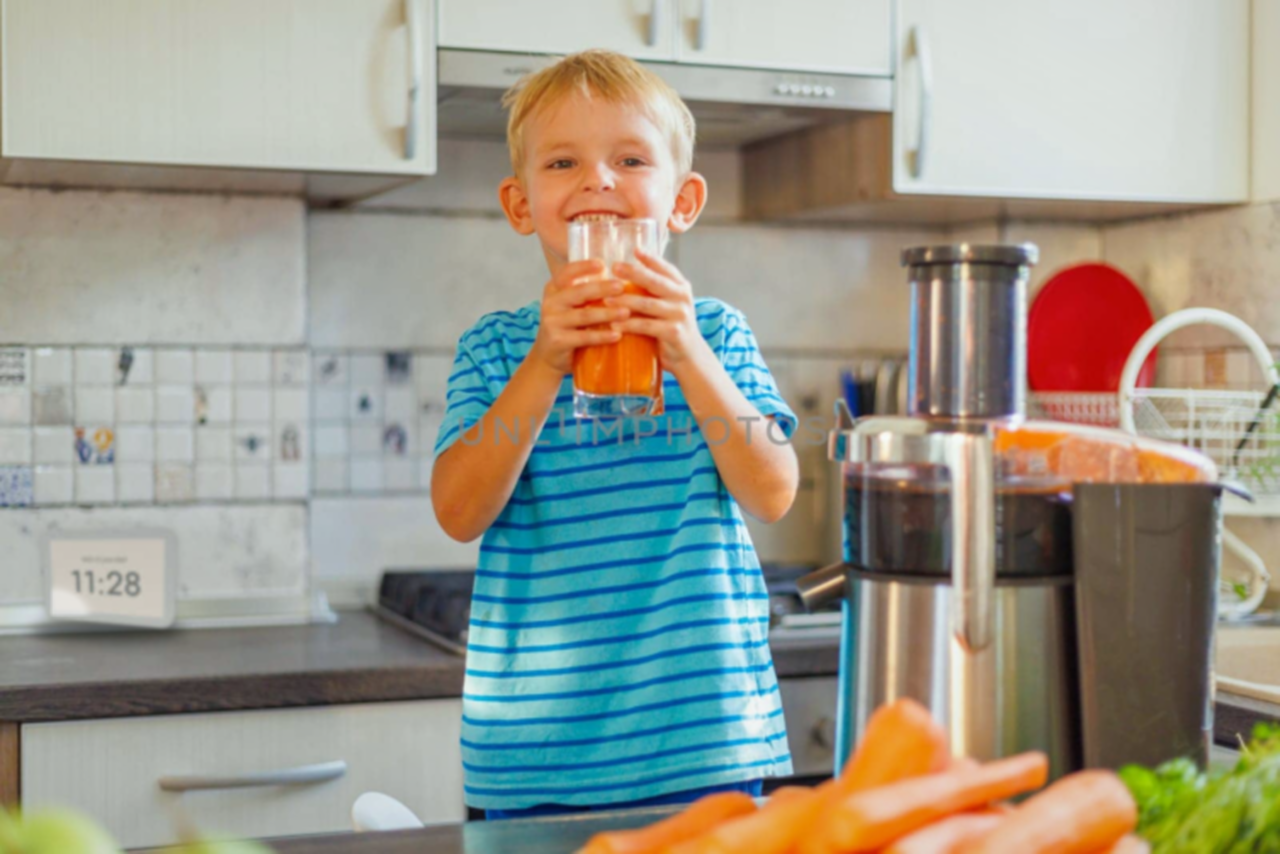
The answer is 11:28
